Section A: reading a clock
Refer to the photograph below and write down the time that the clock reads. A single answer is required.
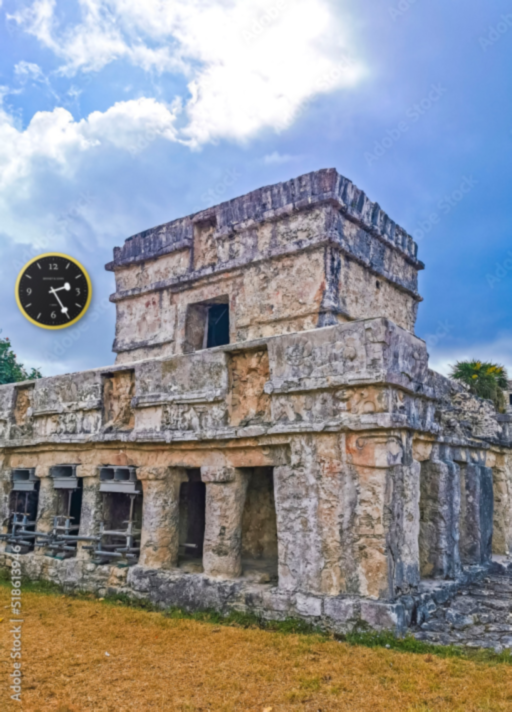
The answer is 2:25
